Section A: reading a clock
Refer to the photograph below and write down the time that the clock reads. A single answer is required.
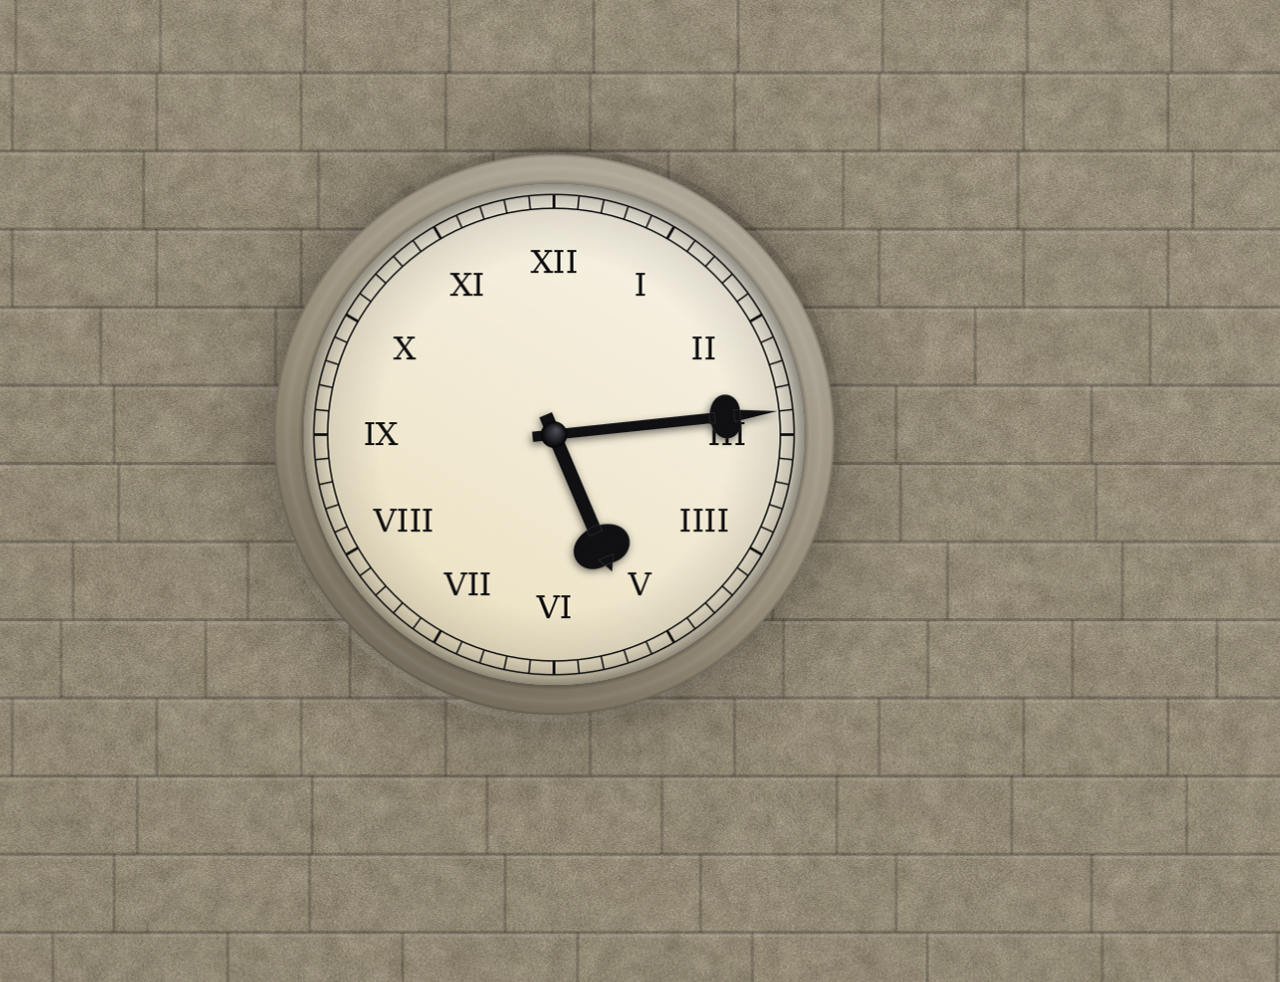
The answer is 5:14
